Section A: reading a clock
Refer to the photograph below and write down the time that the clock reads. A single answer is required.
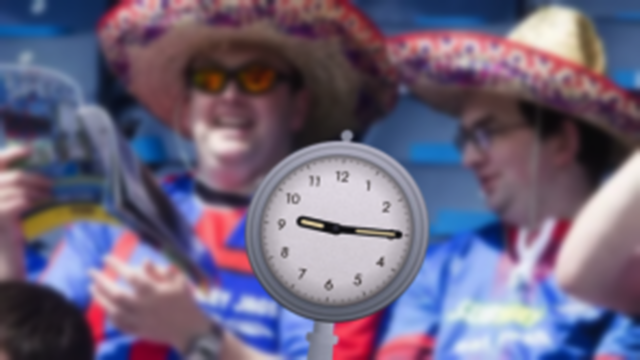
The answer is 9:15
